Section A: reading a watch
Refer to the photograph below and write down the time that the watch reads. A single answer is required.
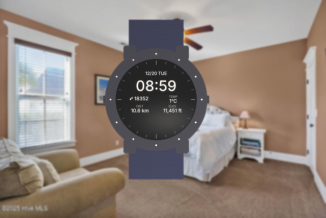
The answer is 8:59
